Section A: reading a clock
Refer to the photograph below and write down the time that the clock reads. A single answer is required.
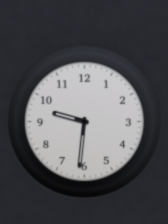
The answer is 9:31
